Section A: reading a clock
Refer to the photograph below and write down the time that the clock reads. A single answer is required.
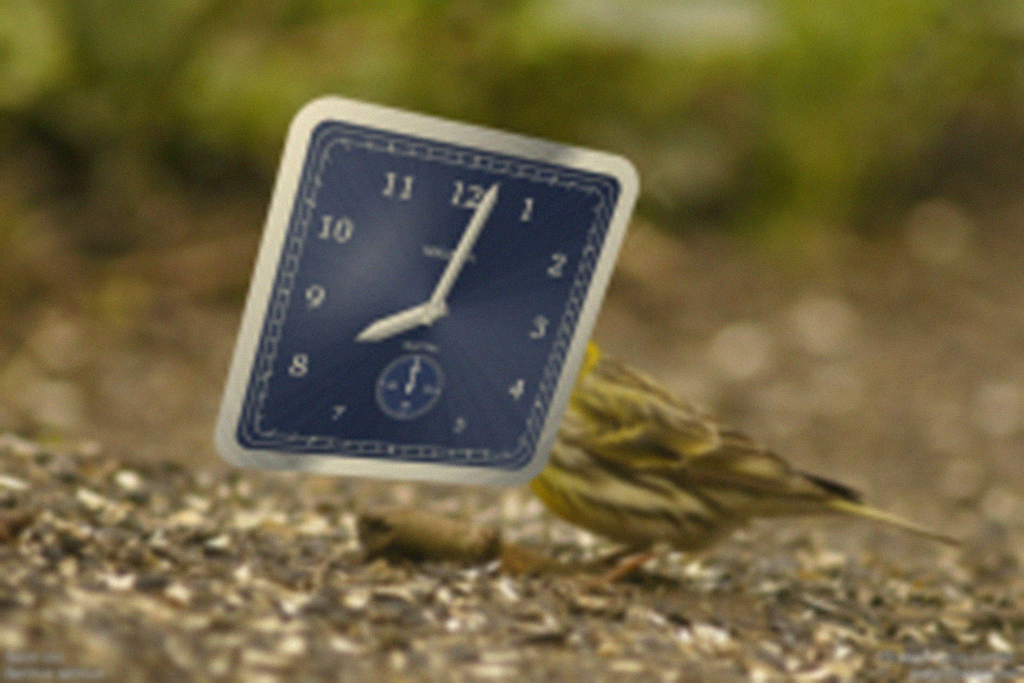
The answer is 8:02
